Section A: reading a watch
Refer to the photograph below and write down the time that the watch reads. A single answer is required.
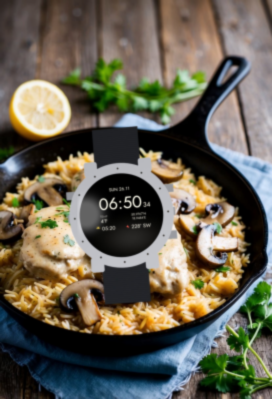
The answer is 6:50
